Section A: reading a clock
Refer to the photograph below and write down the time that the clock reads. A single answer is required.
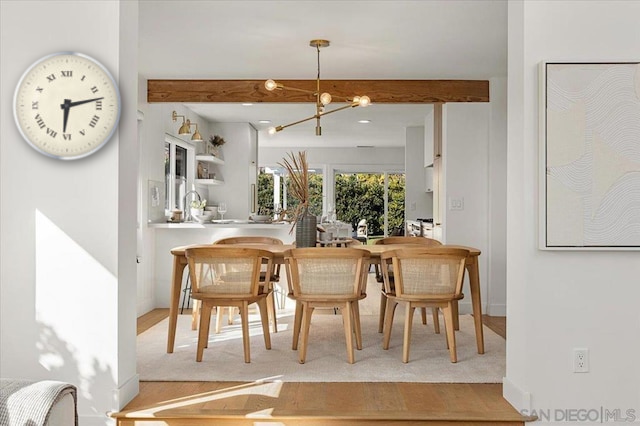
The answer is 6:13
